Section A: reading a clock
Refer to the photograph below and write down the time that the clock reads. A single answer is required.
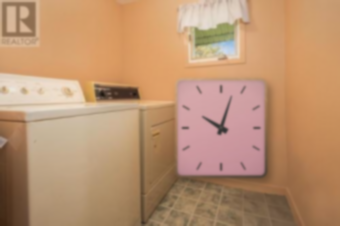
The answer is 10:03
